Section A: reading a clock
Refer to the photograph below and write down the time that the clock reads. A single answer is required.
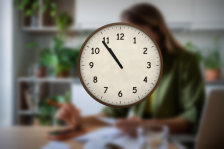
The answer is 10:54
